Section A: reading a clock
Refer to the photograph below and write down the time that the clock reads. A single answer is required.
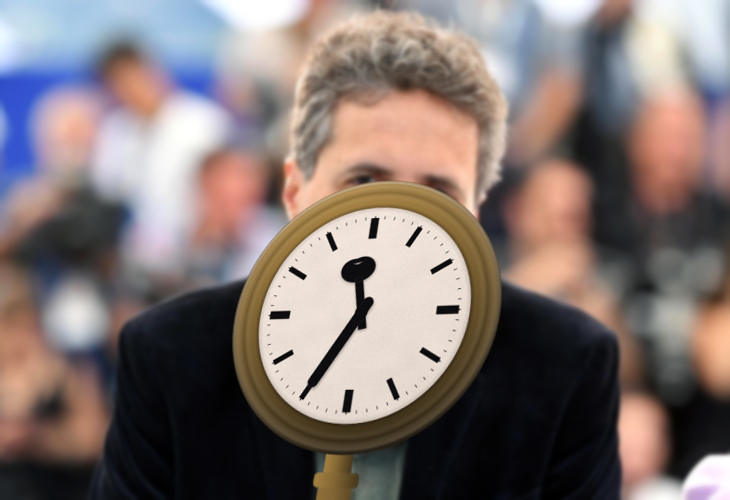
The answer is 11:35
